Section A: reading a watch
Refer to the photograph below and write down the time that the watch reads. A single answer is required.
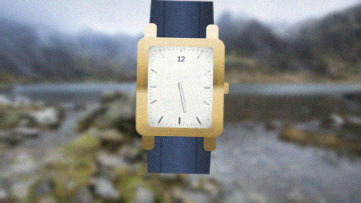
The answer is 5:28
